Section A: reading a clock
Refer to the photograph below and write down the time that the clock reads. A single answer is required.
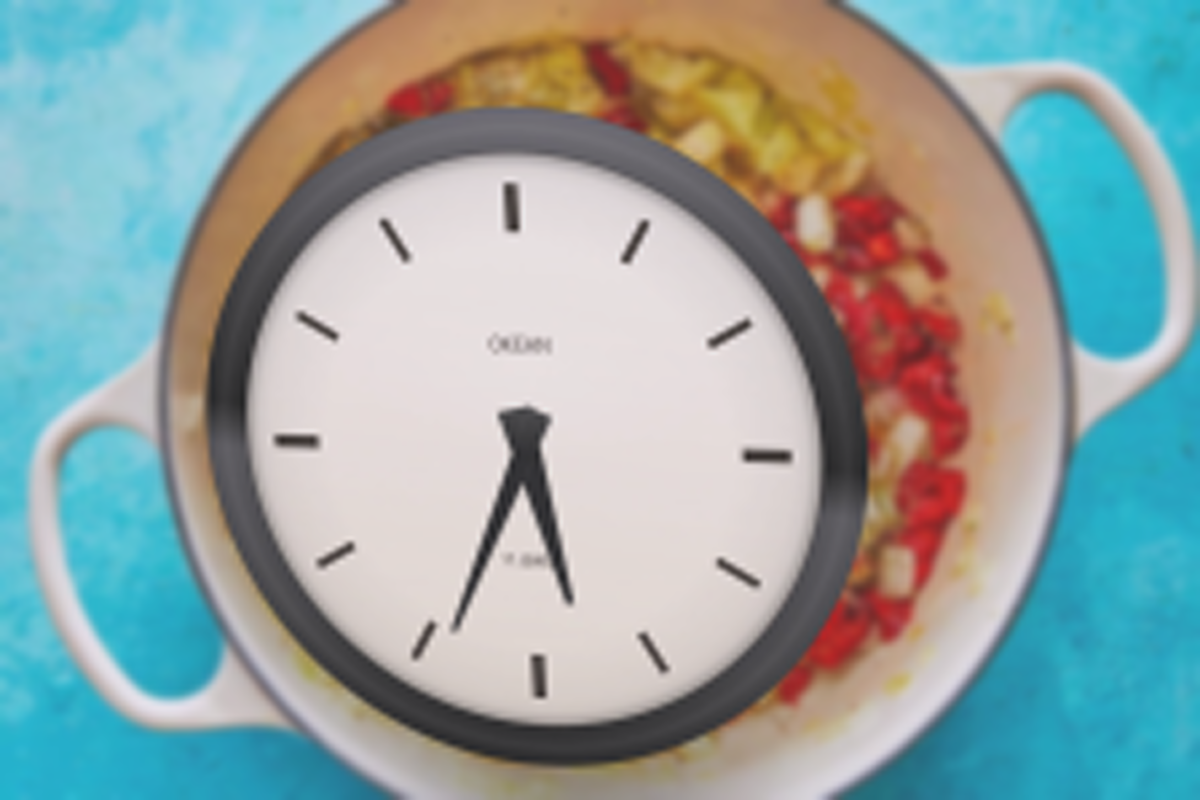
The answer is 5:34
